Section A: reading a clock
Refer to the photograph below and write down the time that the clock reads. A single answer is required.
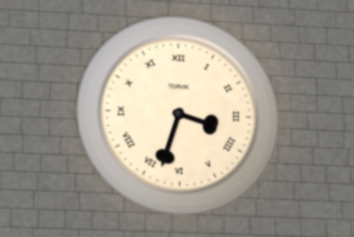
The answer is 3:33
